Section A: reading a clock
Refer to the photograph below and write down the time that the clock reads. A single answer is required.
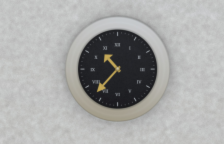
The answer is 10:37
